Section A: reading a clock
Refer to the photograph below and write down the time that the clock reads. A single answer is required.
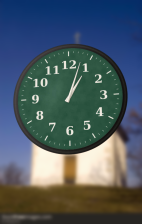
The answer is 1:03
